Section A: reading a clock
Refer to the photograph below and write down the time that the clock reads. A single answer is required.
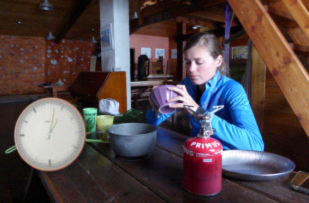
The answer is 1:02
